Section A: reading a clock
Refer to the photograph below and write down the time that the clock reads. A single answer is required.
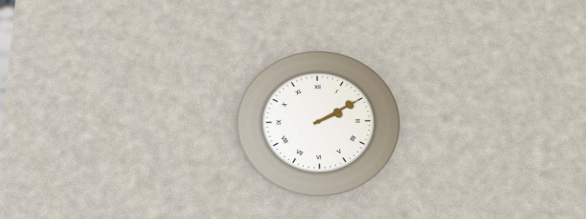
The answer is 2:10
